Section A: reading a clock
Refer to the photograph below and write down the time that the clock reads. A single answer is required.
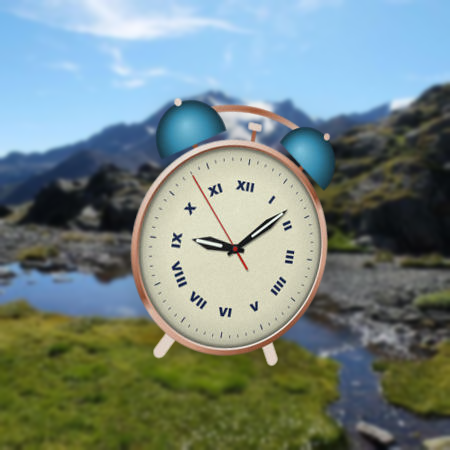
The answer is 9:07:53
